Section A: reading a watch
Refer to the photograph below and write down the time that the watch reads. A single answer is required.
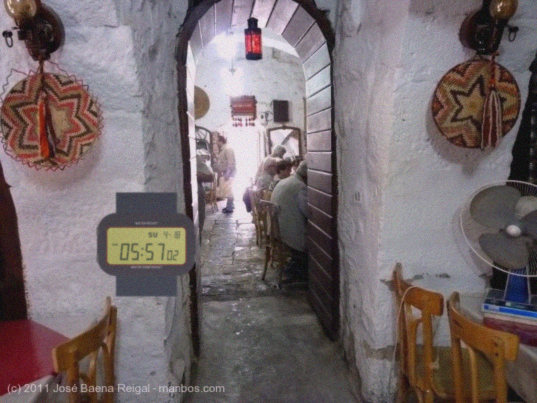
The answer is 5:57:02
